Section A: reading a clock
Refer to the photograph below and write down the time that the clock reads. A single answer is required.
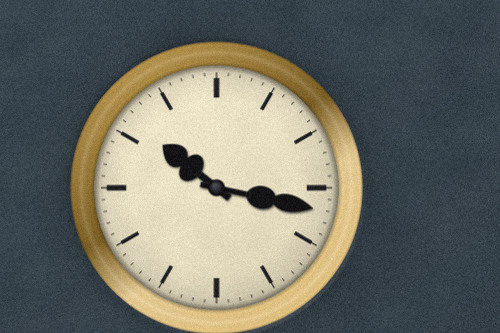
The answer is 10:17
